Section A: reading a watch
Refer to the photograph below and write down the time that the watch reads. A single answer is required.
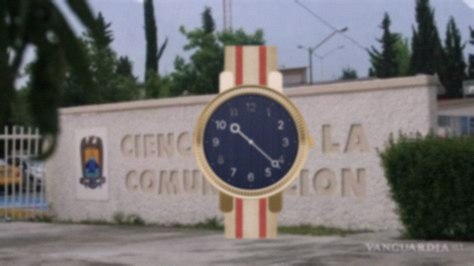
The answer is 10:22
